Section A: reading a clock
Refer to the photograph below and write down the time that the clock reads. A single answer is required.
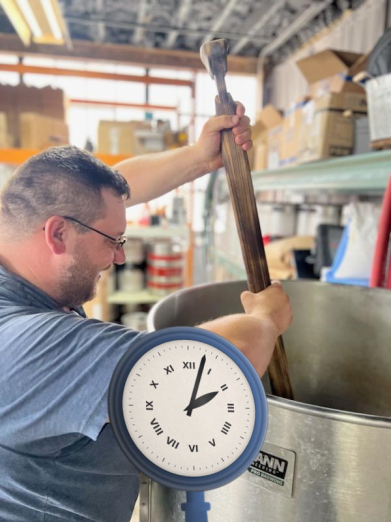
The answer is 2:03
